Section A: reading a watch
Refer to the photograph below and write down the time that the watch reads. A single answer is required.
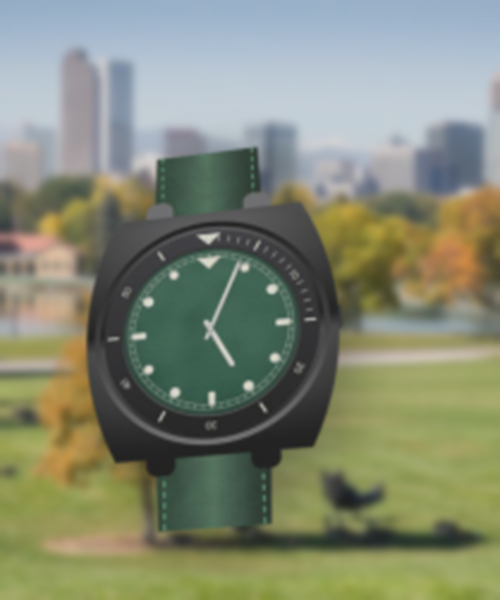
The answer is 5:04
